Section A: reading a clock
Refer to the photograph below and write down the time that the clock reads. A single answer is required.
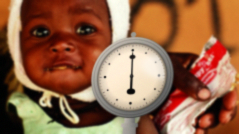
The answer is 6:00
